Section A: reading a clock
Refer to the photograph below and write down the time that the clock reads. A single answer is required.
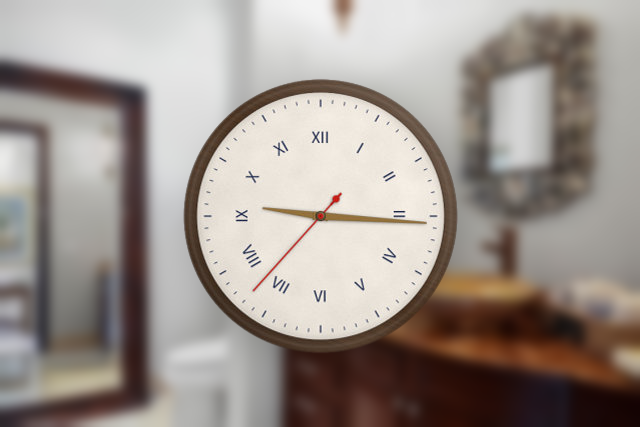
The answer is 9:15:37
